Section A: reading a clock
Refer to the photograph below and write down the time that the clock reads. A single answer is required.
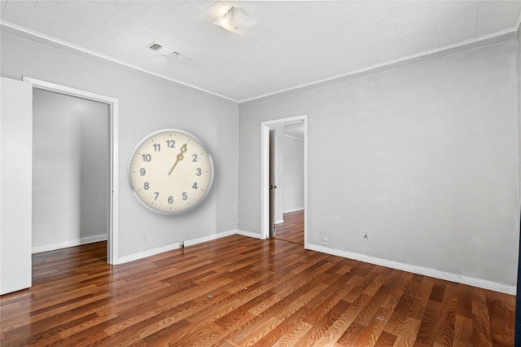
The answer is 1:05
